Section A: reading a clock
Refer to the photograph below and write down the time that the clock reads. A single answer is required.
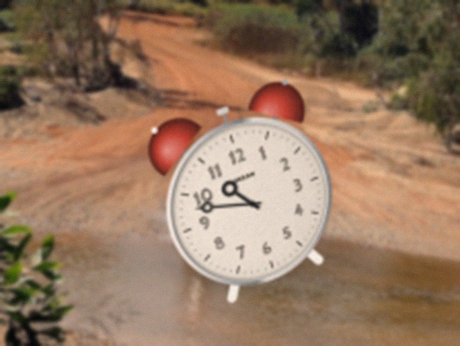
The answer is 10:48
